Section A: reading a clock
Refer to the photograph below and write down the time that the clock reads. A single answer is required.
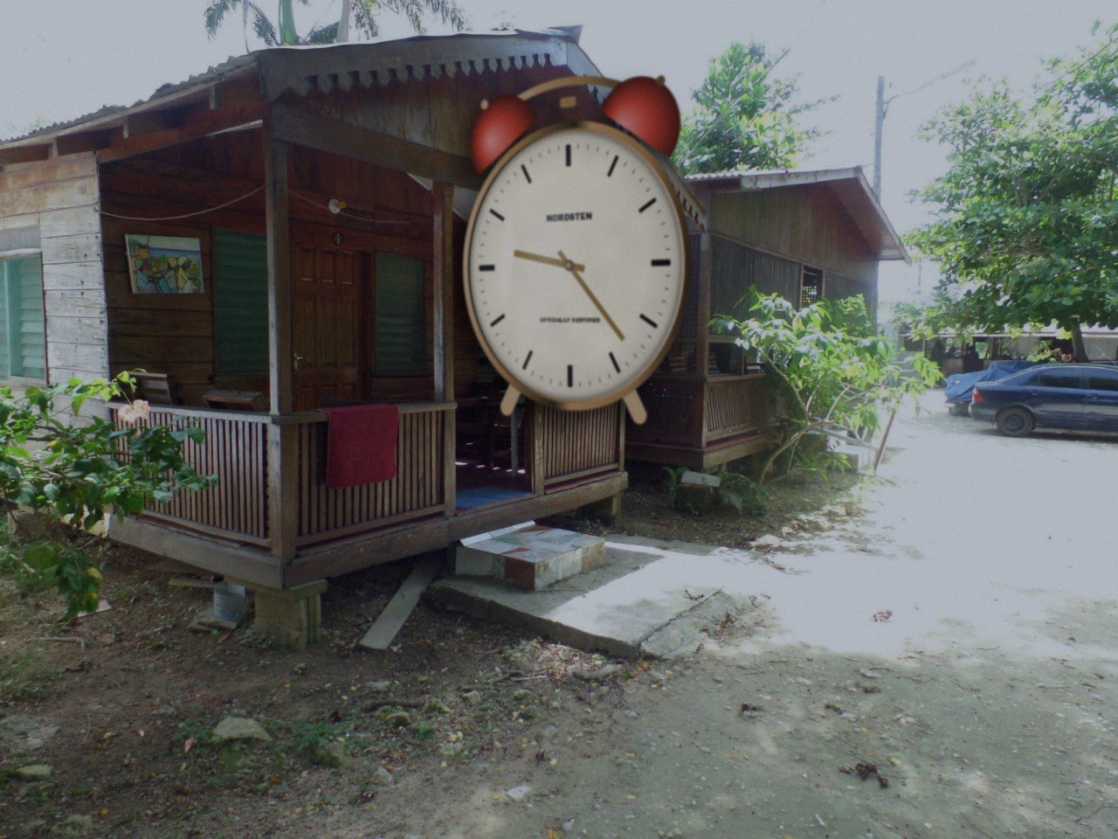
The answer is 9:23
